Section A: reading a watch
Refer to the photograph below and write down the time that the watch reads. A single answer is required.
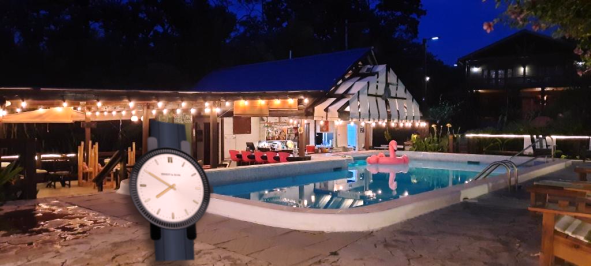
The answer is 7:50
